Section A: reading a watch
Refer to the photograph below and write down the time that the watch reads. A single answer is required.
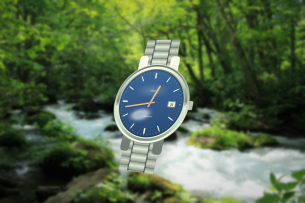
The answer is 12:43
